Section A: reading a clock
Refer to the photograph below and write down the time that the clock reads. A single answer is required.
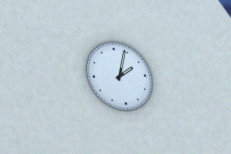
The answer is 2:04
